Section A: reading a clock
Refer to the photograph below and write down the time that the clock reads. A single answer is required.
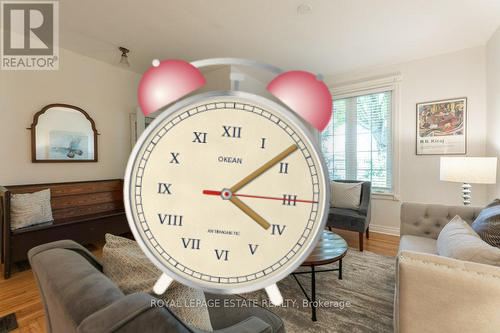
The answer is 4:08:15
